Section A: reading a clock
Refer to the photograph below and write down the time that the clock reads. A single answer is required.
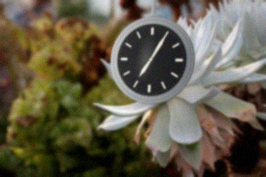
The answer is 7:05
